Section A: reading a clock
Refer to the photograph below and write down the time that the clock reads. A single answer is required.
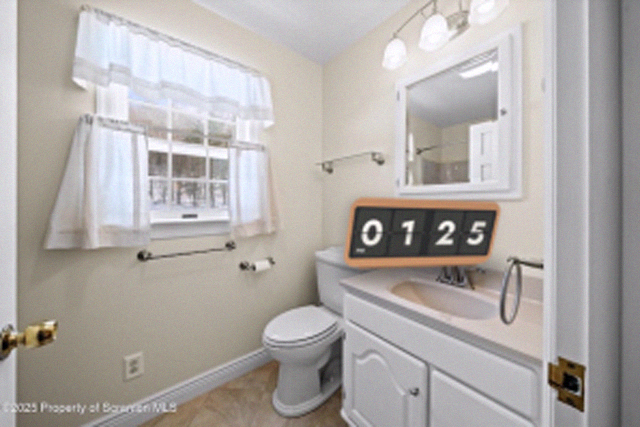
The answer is 1:25
